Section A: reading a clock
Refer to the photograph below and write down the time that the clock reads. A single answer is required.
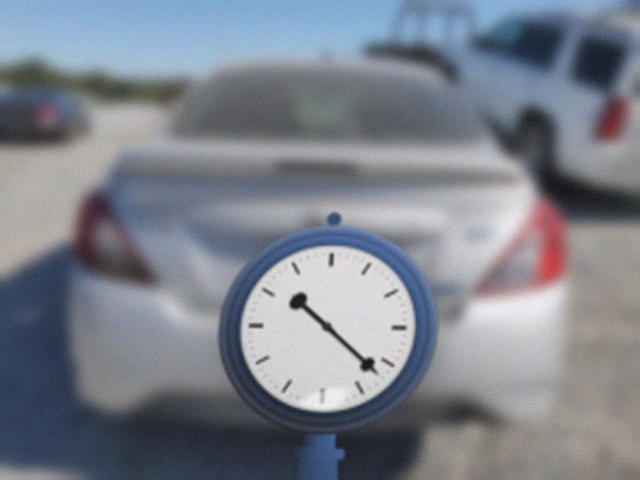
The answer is 10:22
